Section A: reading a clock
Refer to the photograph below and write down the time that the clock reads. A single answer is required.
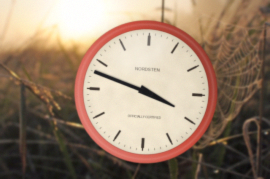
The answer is 3:48
